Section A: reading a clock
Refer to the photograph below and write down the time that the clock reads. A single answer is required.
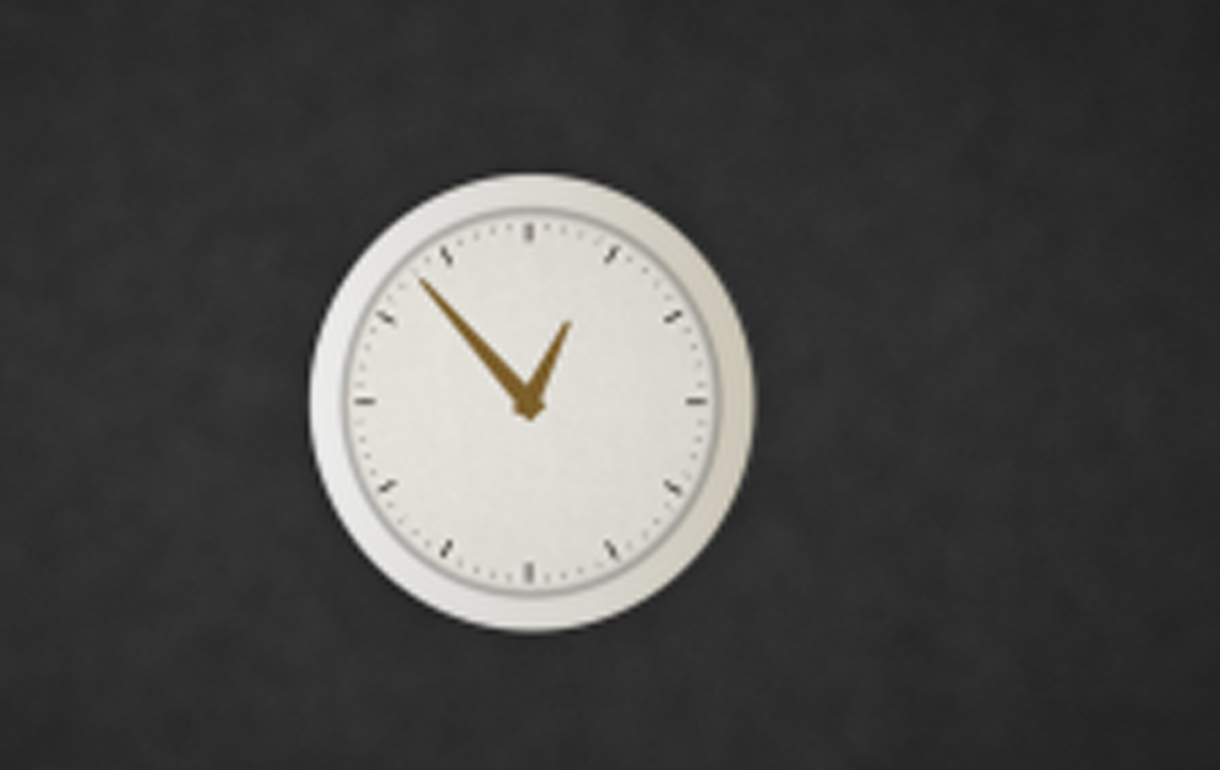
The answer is 12:53
